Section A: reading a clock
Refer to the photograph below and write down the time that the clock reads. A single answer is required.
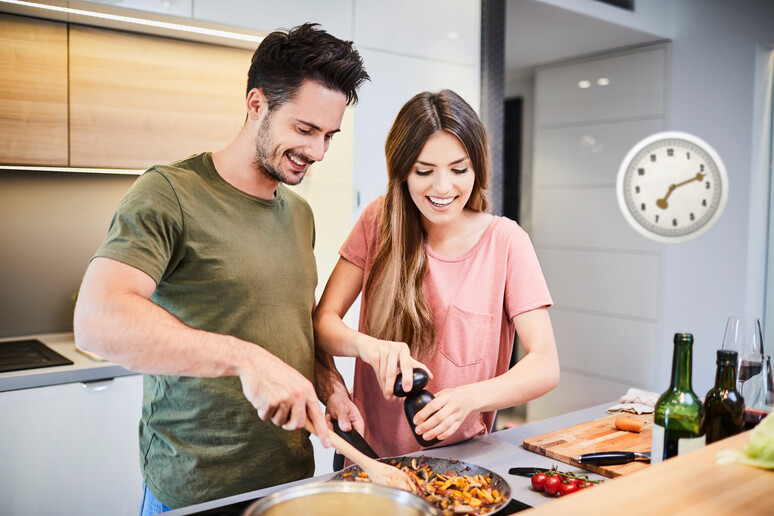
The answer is 7:12
